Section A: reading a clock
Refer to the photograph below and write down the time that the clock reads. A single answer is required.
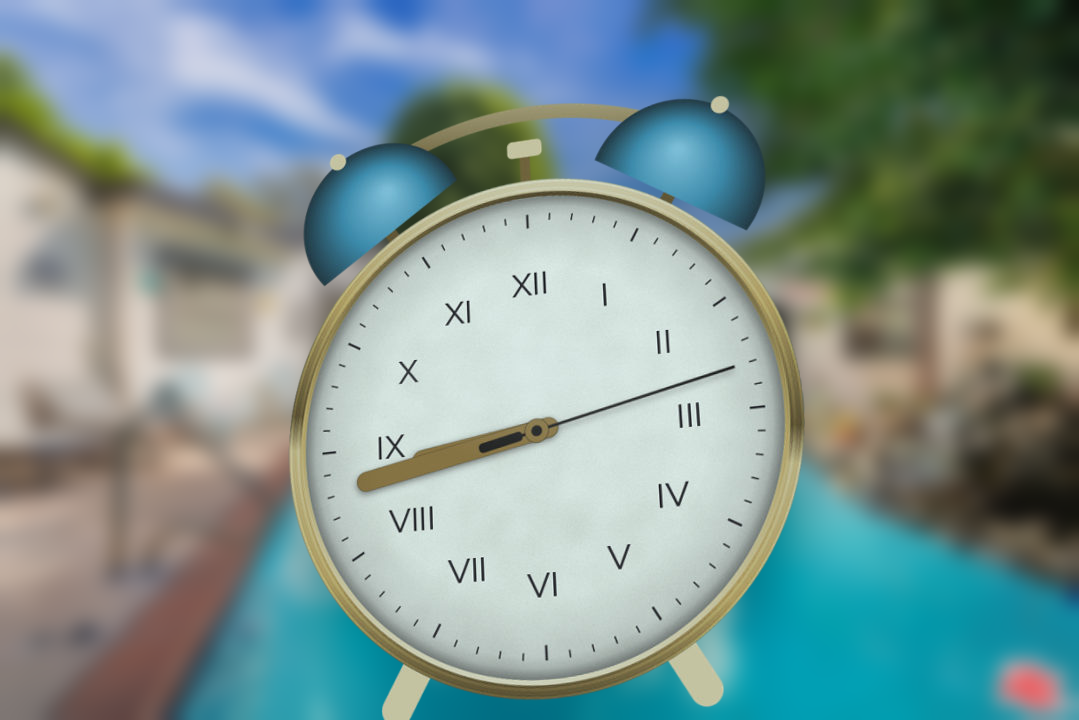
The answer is 8:43:13
